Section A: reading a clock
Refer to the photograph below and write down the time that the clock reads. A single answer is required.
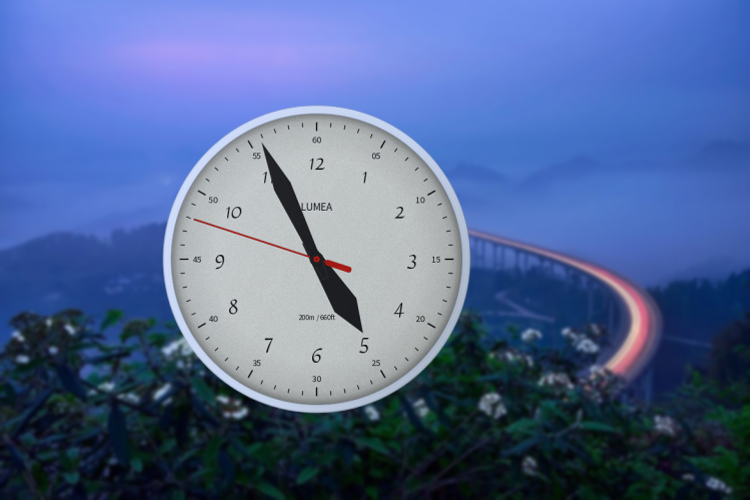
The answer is 4:55:48
